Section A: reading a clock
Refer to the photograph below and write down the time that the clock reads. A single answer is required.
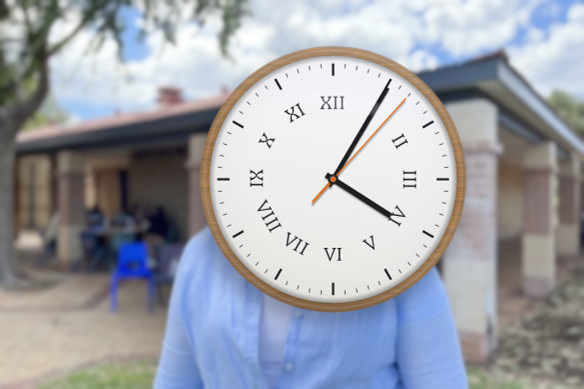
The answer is 4:05:07
